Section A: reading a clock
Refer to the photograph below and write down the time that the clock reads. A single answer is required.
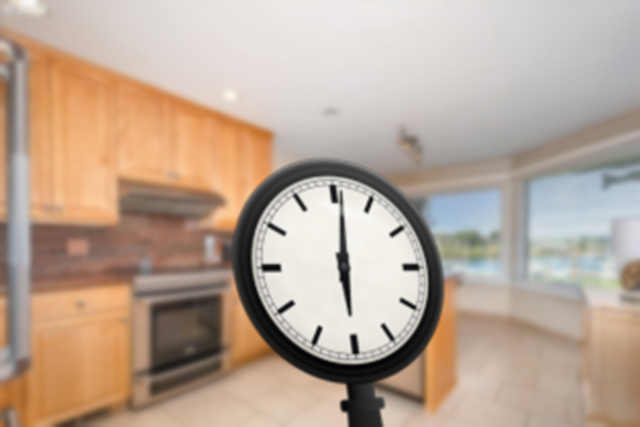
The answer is 6:01
